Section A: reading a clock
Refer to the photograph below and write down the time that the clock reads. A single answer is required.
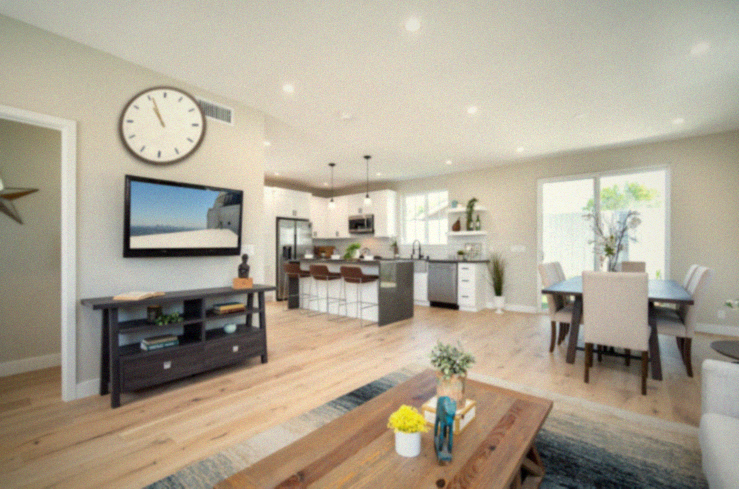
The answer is 10:56
